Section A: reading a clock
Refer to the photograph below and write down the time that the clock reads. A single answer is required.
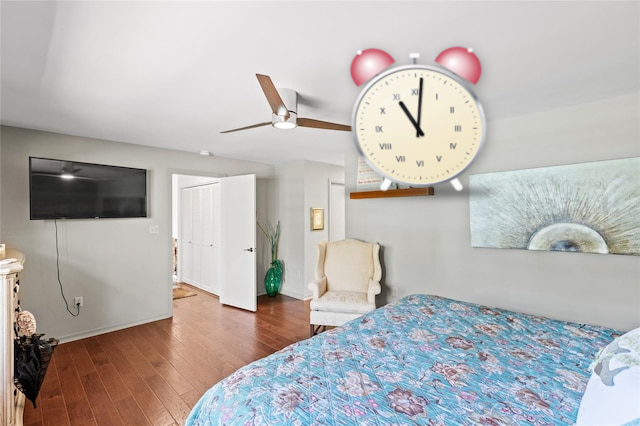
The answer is 11:01
